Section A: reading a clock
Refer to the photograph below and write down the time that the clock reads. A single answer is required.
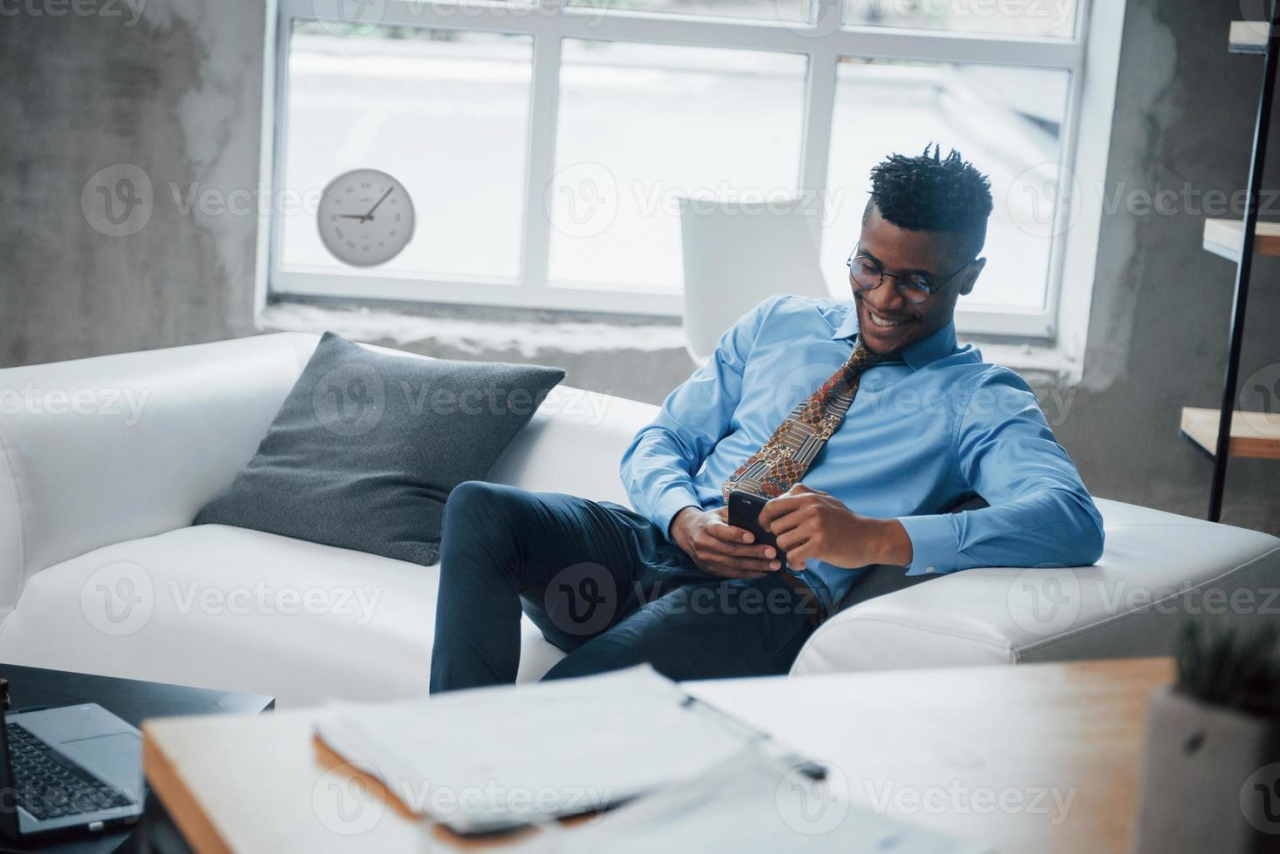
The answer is 9:07
